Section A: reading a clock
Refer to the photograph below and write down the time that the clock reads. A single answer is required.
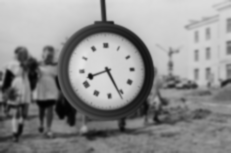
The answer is 8:26
